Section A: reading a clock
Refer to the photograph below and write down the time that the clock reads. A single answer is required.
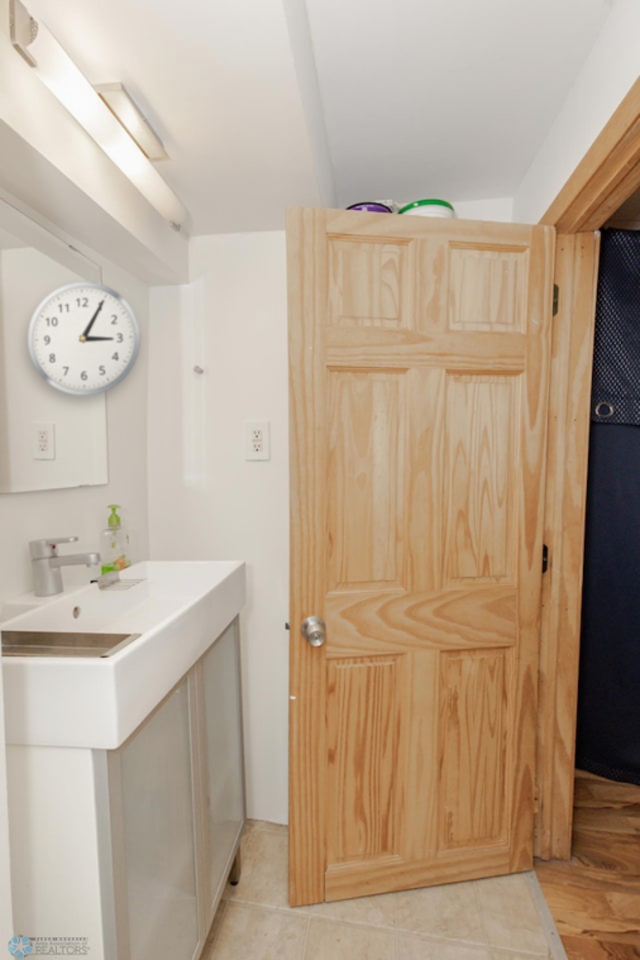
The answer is 3:05
